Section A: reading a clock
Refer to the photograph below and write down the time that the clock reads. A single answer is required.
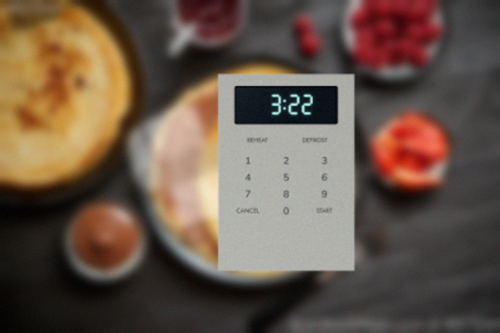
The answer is 3:22
